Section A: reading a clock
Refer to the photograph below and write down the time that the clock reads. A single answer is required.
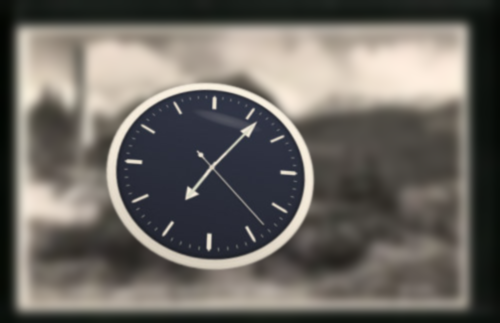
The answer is 7:06:23
